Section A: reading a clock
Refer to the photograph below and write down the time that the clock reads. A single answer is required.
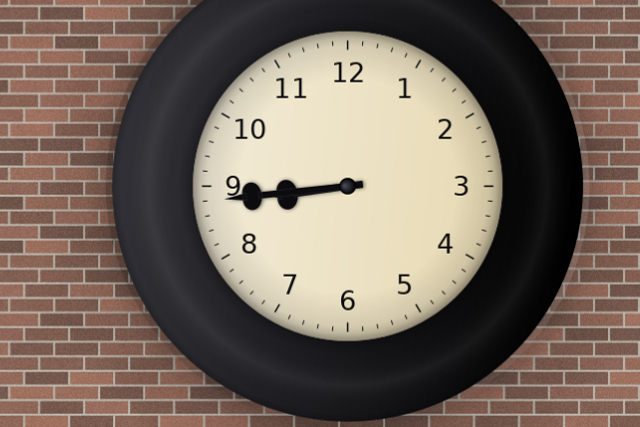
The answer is 8:44
